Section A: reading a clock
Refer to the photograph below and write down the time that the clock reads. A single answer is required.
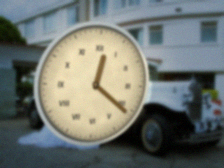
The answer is 12:21
